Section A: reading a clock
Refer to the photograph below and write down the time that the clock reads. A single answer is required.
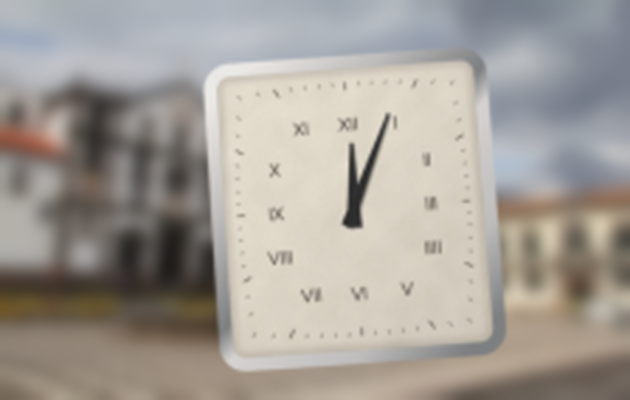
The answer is 12:04
